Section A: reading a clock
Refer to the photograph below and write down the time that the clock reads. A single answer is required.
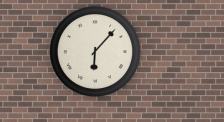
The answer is 6:07
